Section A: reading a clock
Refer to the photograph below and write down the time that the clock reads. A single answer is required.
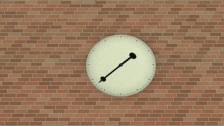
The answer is 1:38
